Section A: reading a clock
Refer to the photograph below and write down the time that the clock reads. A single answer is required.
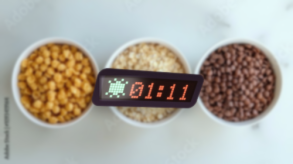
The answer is 1:11
